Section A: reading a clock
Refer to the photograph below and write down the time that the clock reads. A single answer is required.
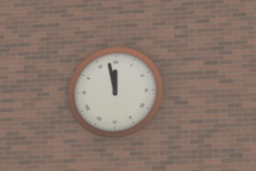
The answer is 11:58
